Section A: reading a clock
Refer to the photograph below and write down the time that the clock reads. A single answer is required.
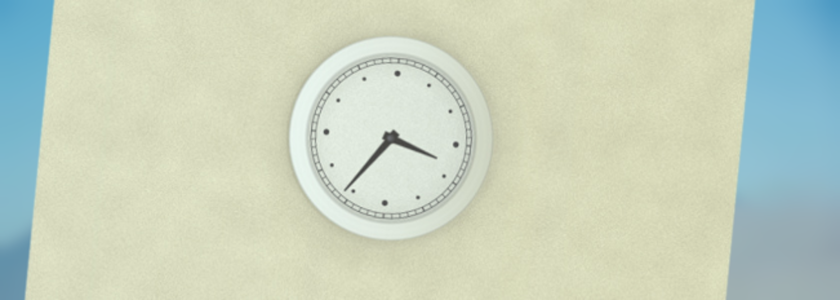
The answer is 3:36
